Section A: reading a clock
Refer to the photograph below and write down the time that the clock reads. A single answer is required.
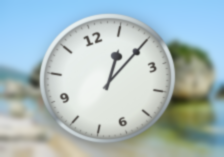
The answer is 1:10
